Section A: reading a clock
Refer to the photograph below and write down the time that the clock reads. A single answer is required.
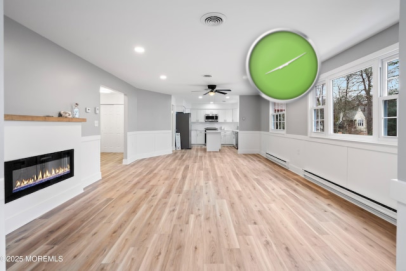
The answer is 8:10
